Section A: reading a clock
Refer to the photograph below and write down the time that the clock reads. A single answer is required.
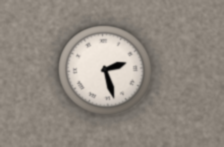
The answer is 2:28
